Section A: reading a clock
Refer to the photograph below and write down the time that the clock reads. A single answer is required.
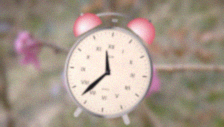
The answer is 11:37
